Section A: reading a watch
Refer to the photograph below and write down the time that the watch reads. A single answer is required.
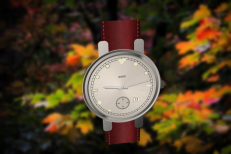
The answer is 9:13
